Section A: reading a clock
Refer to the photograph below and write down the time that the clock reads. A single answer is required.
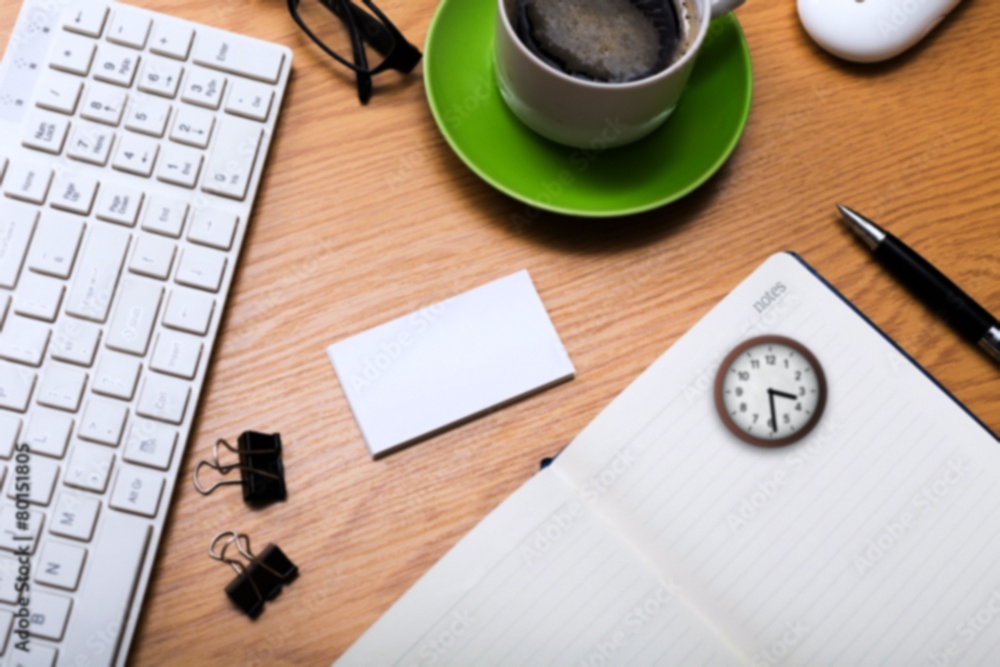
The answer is 3:29
